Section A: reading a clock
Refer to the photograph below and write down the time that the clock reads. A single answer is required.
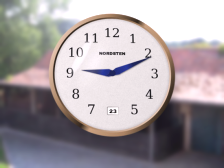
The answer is 9:11
